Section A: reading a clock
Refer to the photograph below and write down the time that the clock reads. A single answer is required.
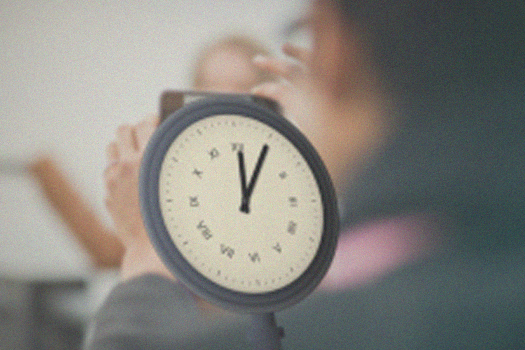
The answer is 12:05
